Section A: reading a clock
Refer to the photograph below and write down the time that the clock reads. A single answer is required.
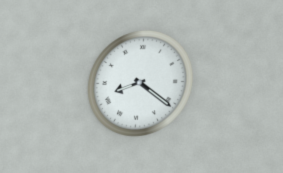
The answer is 8:21
